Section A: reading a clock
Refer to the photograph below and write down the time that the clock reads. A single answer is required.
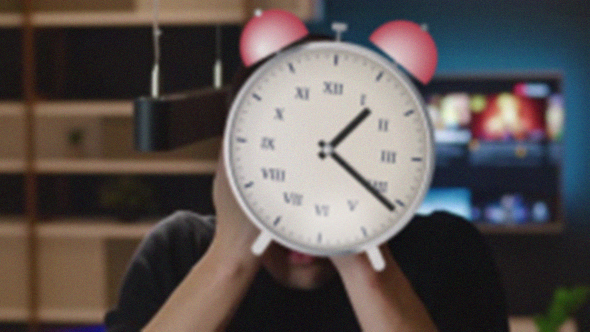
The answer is 1:21
